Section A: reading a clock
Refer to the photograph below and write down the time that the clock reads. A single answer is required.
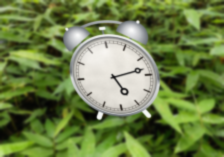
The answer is 5:13
